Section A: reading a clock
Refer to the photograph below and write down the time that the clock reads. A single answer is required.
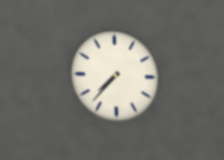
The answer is 7:37
